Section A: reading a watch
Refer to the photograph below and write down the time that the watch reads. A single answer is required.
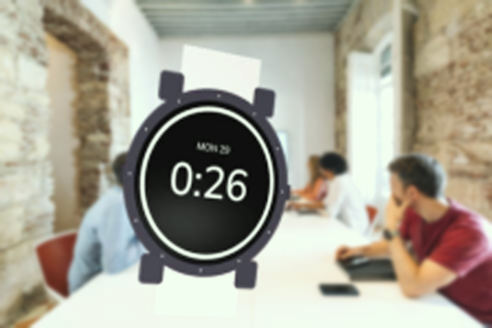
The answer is 0:26
